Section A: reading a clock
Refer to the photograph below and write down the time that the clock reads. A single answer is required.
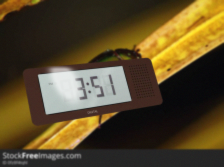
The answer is 3:51
